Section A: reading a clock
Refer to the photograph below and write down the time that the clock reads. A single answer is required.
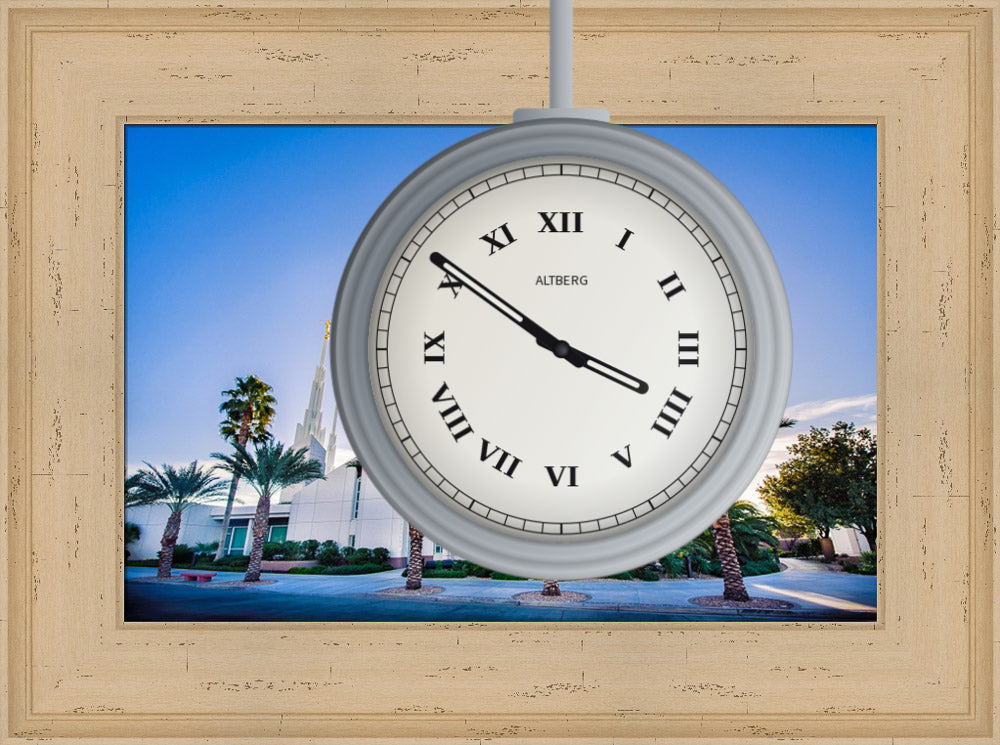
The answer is 3:51
